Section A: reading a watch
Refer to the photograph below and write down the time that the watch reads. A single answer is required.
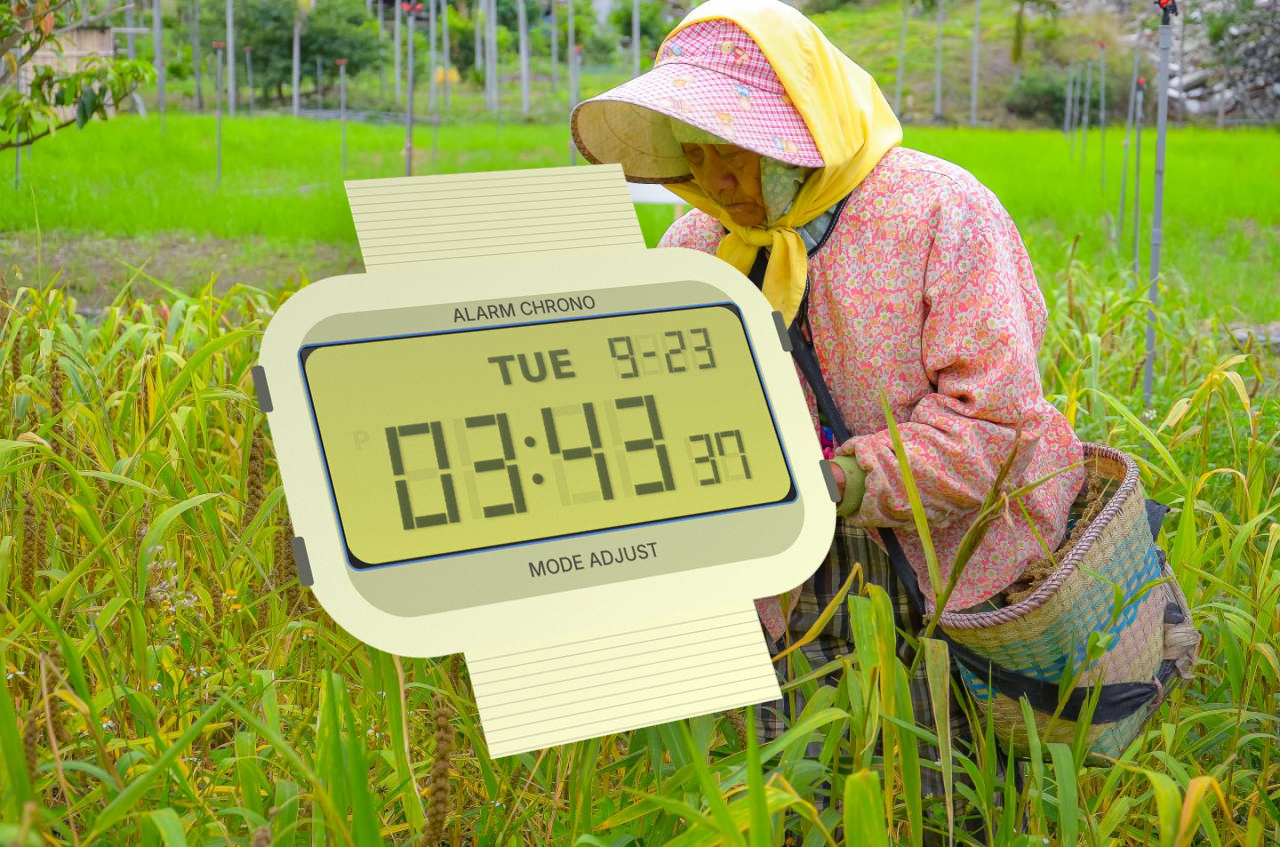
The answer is 3:43:37
